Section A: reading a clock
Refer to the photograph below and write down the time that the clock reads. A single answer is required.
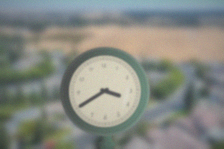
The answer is 3:40
